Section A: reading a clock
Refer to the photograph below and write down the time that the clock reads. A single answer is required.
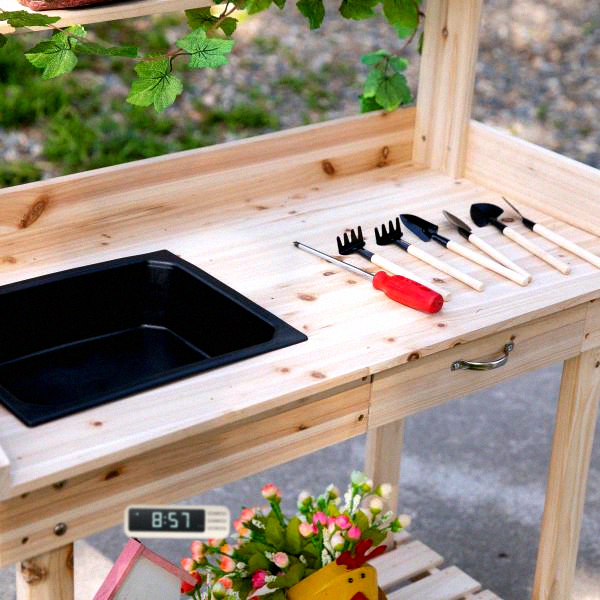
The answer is 8:57
